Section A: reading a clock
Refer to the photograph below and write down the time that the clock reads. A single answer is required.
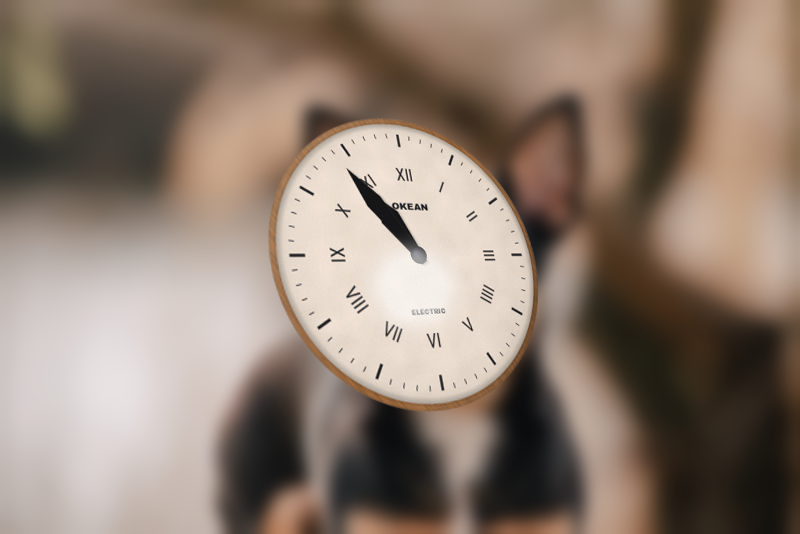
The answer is 10:54
